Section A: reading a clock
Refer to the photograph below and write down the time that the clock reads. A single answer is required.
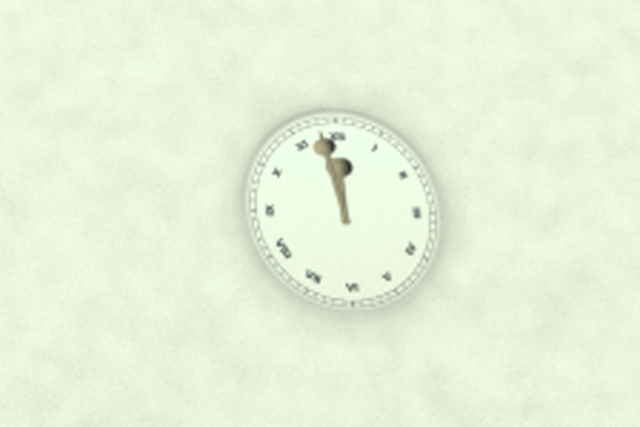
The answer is 11:58
